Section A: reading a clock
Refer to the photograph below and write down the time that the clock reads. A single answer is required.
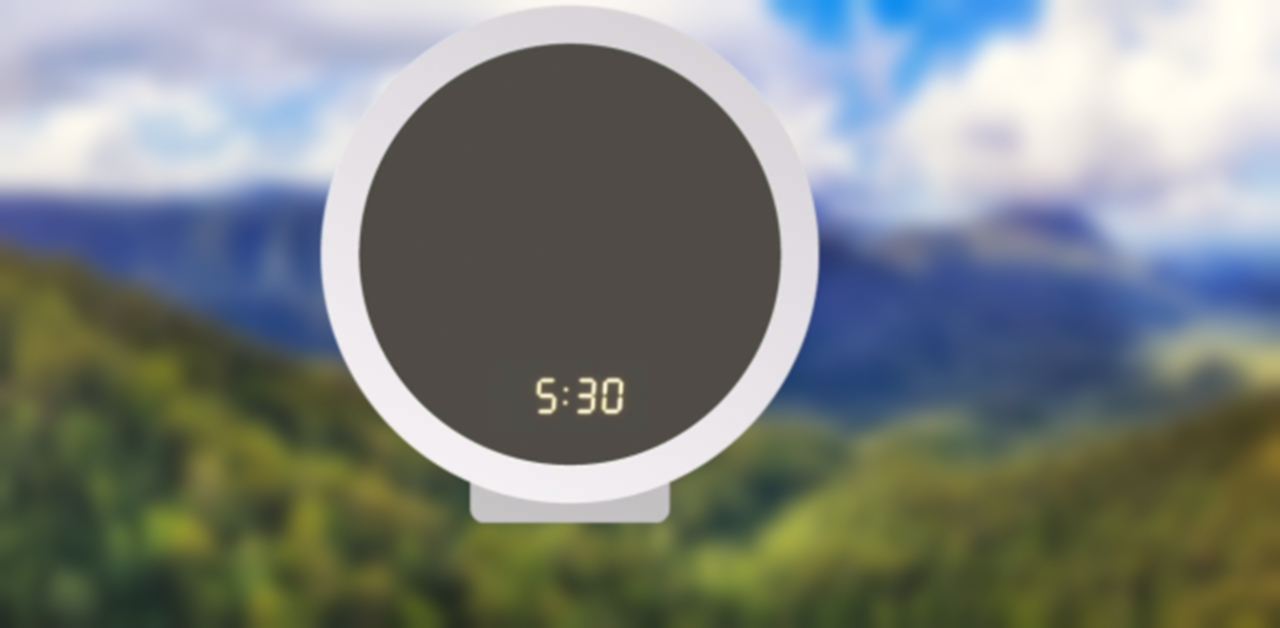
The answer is 5:30
